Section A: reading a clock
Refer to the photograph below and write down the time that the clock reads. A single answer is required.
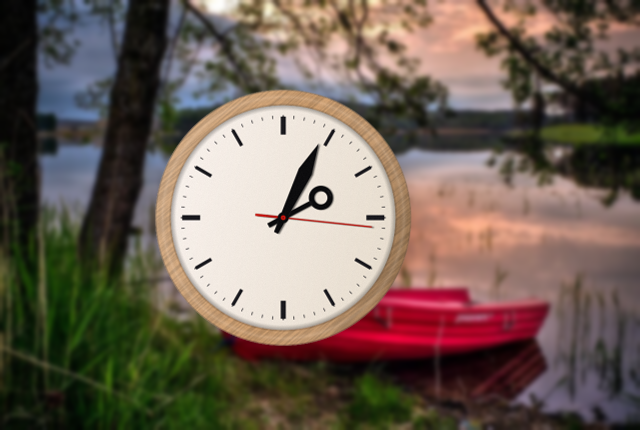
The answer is 2:04:16
